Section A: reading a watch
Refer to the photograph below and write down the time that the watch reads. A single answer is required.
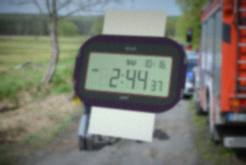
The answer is 2:44
